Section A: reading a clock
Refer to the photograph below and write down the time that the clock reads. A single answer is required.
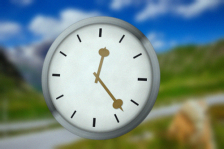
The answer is 12:23
